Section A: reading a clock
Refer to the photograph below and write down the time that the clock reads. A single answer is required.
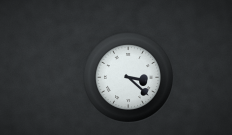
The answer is 3:22
